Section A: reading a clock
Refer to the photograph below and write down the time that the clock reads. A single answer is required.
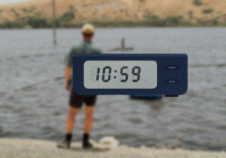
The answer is 10:59
